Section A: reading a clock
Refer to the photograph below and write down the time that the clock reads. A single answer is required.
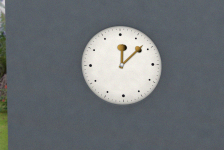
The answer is 12:08
